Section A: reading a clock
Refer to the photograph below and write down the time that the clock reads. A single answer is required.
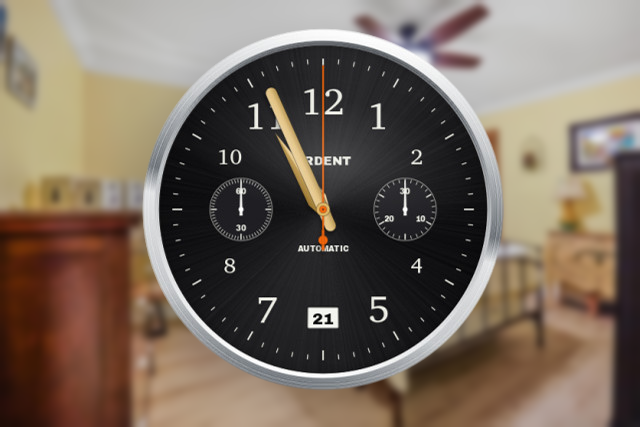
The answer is 10:56
